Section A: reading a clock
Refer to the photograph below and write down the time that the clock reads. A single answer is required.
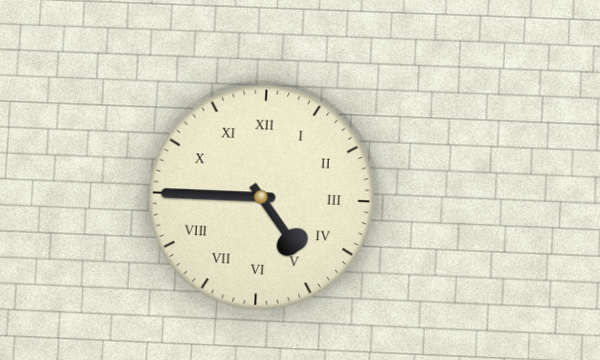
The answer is 4:45
